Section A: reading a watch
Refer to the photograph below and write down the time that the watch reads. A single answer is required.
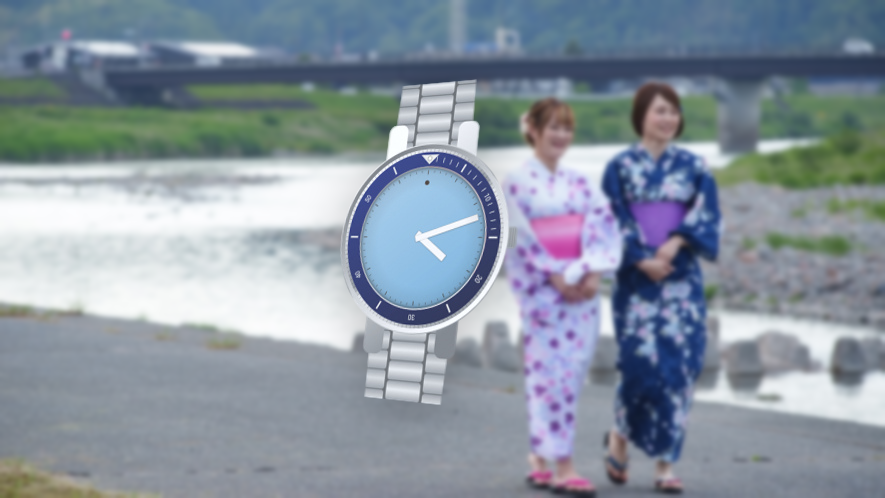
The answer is 4:12
